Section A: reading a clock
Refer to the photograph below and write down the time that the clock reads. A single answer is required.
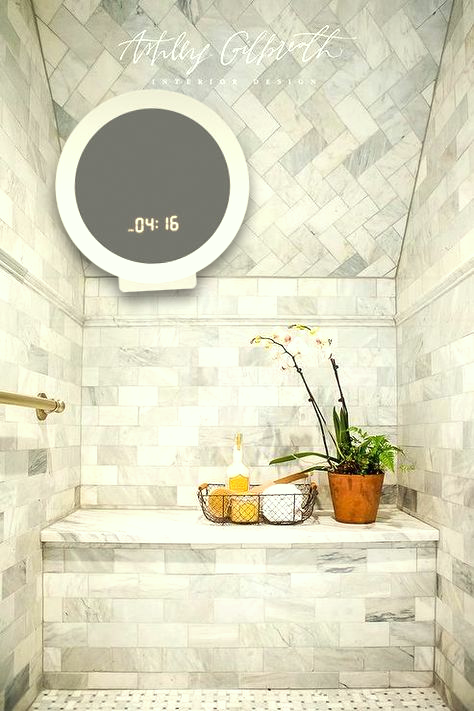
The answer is 4:16
